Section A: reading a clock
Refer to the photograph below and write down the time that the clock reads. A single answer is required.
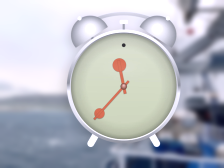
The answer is 11:37
